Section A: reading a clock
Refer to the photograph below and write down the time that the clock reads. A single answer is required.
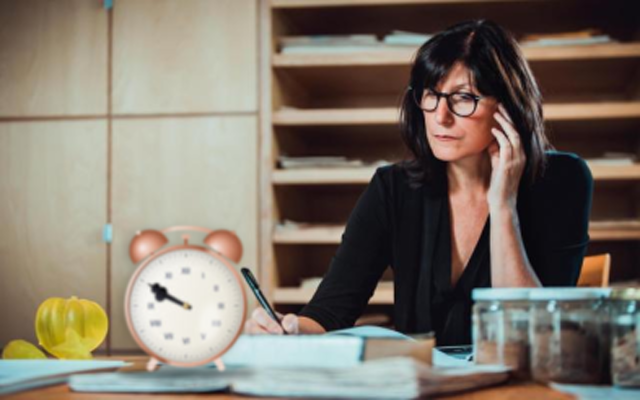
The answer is 9:50
